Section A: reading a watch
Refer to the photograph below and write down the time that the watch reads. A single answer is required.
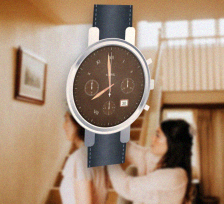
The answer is 7:59
